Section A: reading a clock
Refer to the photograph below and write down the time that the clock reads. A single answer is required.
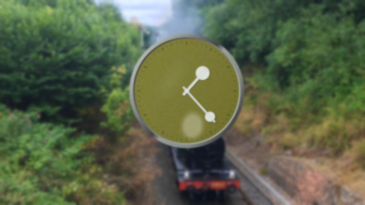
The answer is 1:23
